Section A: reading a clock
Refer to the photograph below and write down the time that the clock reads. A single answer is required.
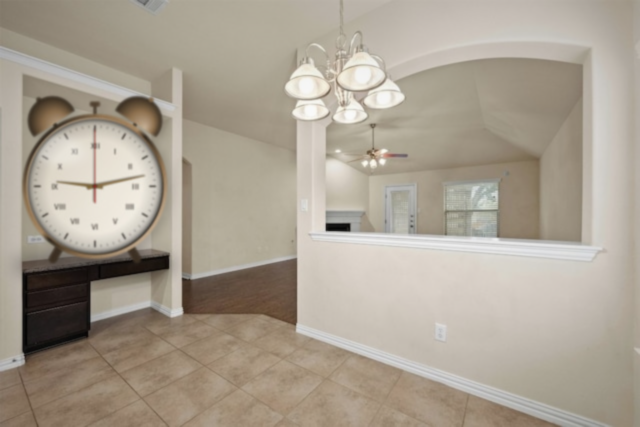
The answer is 9:13:00
